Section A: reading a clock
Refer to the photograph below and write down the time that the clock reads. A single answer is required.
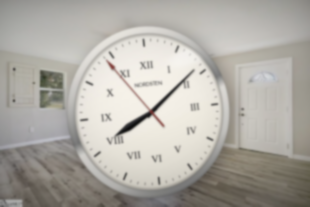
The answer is 8:08:54
